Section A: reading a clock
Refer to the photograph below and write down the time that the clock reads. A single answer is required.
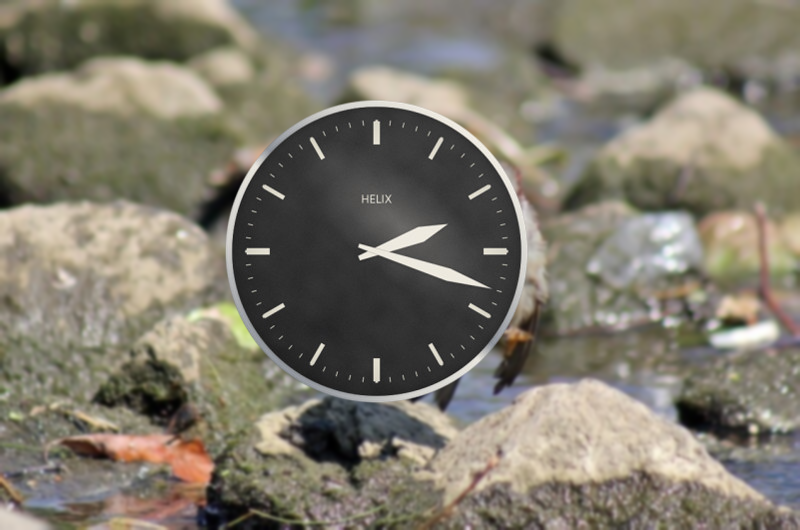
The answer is 2:18
